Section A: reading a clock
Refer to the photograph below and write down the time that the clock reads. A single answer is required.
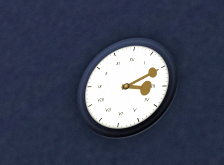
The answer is 3:10
